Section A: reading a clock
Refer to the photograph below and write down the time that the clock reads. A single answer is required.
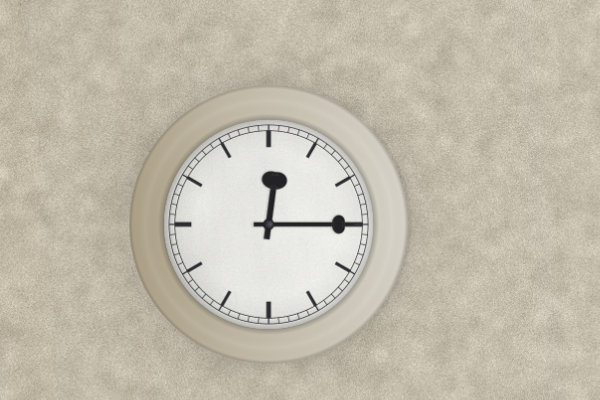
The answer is 12:15
